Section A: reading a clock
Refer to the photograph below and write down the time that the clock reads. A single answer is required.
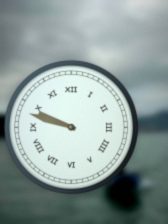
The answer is 9:48
